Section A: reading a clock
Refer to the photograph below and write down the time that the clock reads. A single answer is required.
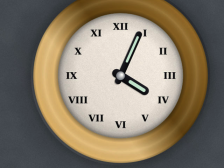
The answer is 4:04
